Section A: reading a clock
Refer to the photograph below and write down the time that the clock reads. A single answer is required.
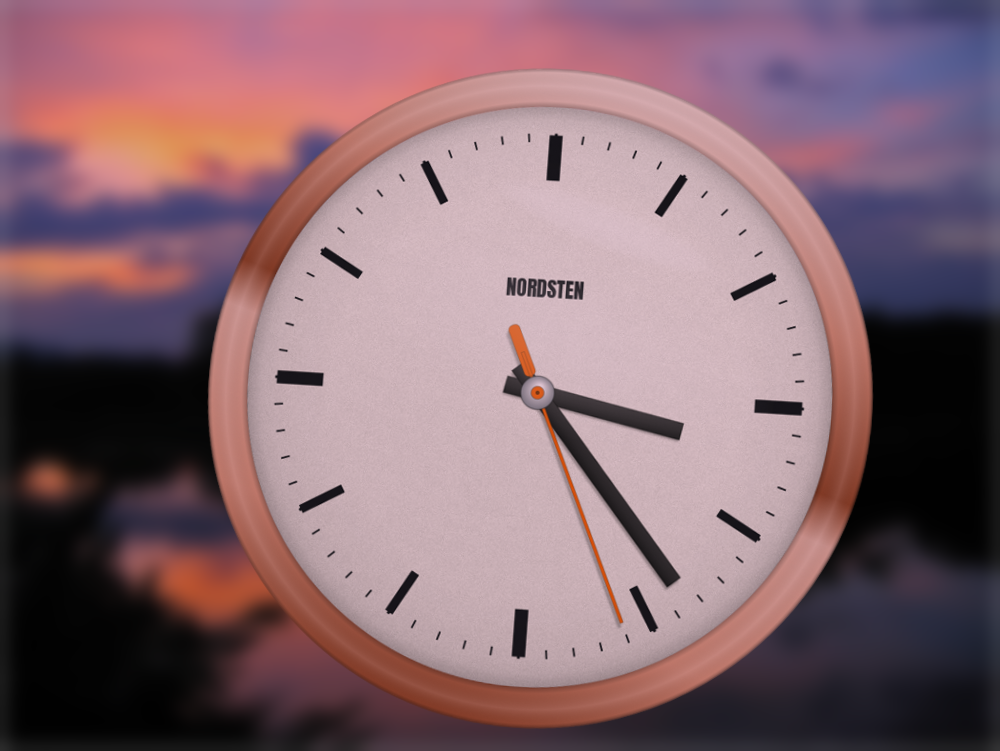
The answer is 3:23:26
